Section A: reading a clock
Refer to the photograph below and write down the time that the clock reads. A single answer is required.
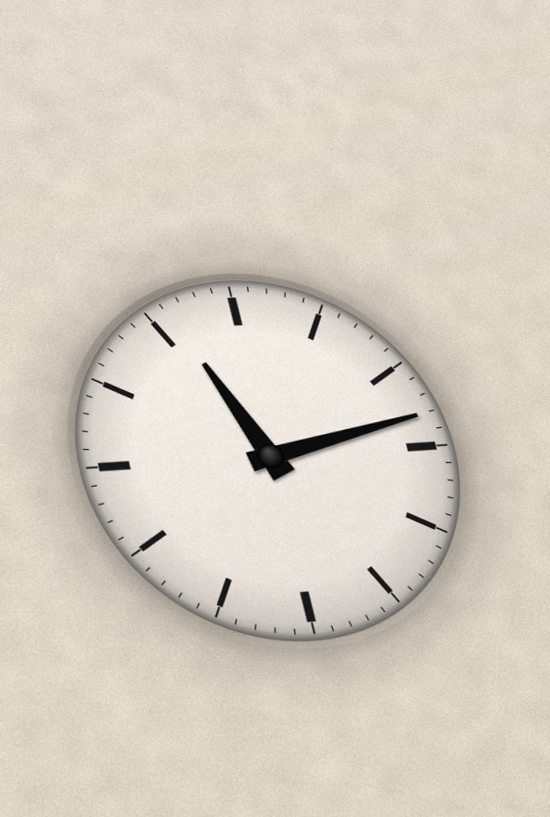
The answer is 11:13
